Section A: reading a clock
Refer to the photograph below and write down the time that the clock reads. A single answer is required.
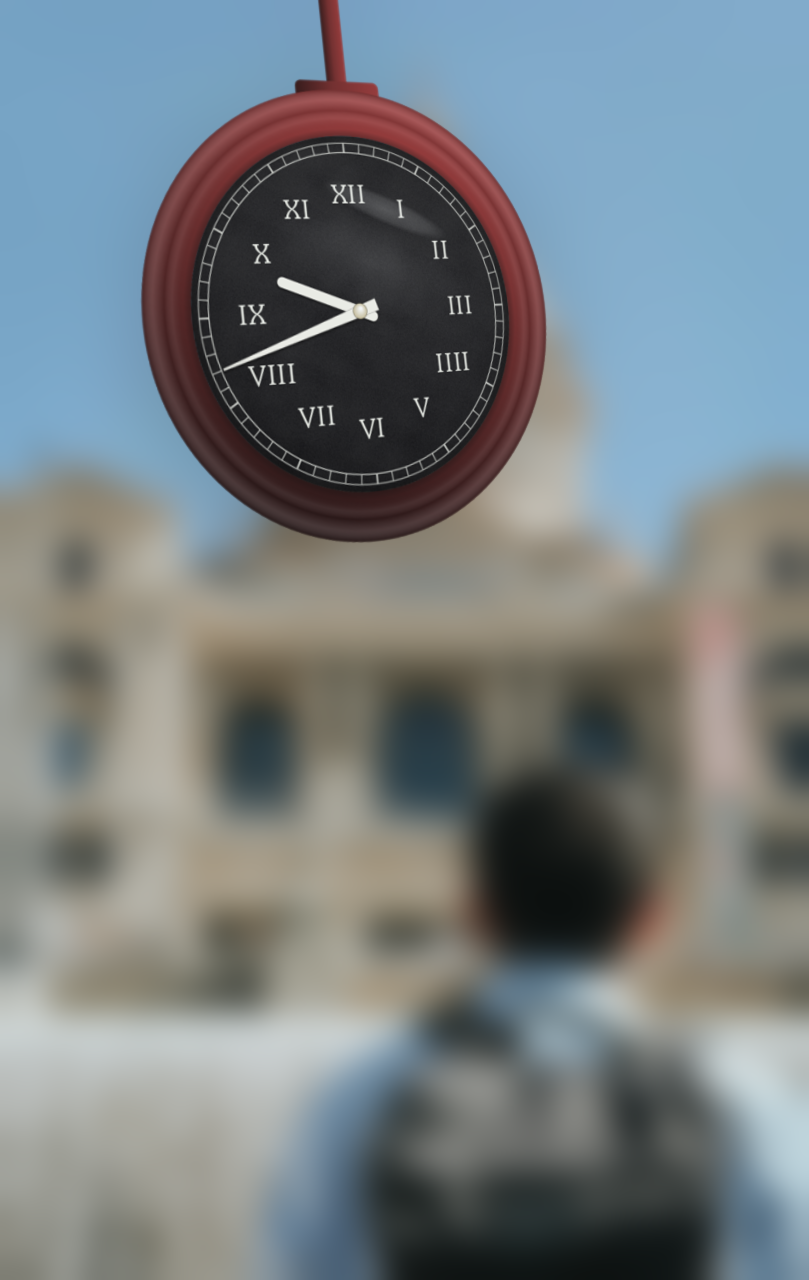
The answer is 9:42
